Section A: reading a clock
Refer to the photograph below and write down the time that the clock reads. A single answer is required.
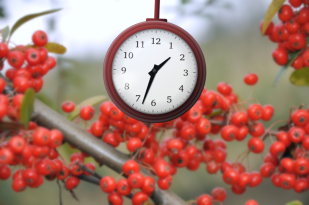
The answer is 1:33
